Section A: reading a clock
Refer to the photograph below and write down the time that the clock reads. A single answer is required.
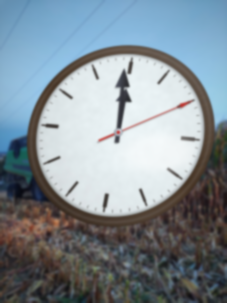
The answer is 11:59:10
